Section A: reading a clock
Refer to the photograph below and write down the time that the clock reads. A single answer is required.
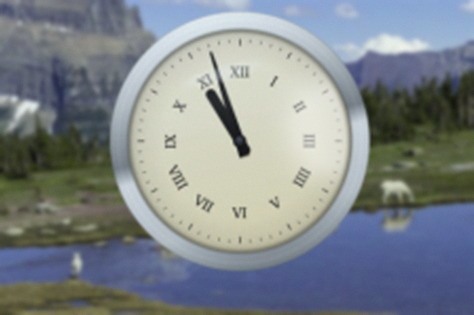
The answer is 10:57
